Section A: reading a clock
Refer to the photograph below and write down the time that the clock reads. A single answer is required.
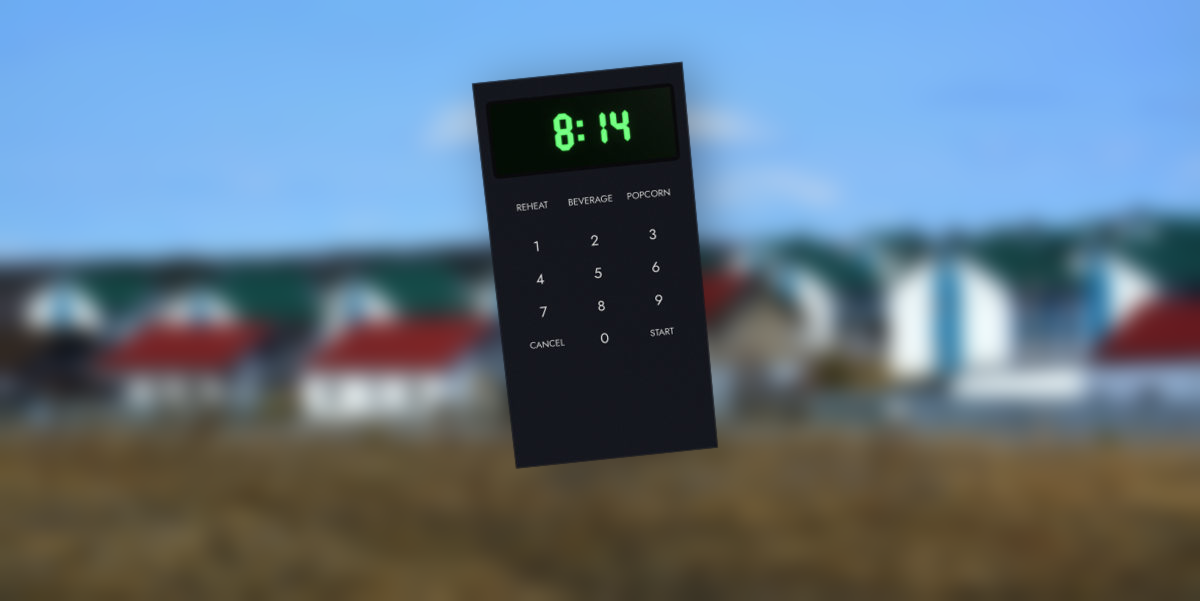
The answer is 8:14
